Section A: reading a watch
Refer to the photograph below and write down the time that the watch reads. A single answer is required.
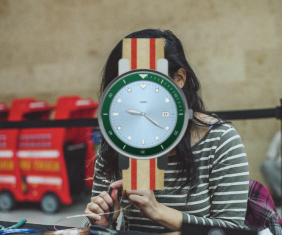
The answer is 9:21
